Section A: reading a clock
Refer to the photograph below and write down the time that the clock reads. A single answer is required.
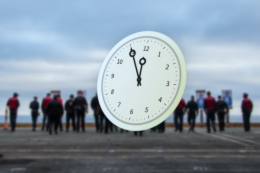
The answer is 11:55
